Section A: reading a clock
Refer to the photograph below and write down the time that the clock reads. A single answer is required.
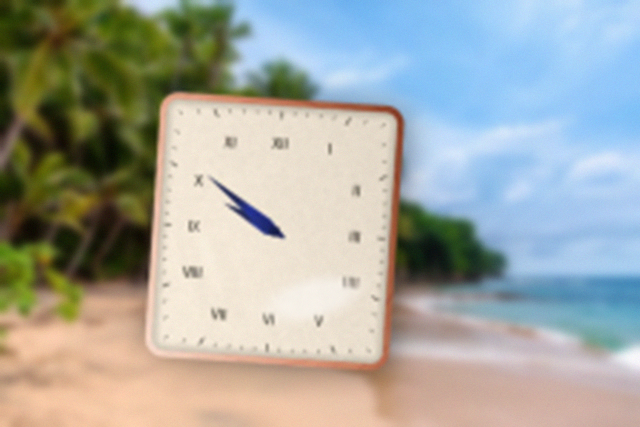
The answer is 9:51
